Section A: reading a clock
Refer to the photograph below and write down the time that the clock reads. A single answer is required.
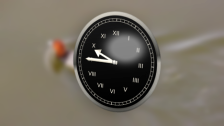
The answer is 9:45
